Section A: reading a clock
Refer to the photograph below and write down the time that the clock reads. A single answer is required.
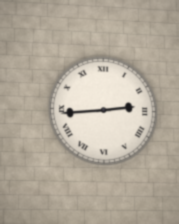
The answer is 2:44
